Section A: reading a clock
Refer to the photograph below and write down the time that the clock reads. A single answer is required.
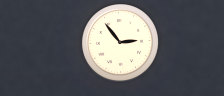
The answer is 2:54
